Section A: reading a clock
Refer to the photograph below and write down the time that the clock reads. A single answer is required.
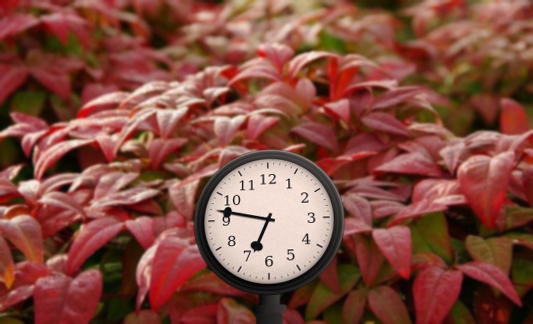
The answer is 6:47
